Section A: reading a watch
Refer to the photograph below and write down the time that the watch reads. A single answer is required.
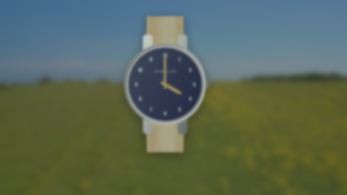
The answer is 4:00
